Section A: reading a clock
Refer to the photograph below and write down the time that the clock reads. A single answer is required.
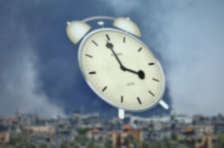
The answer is 3:59
